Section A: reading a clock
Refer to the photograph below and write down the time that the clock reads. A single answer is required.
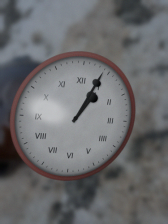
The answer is 1:04
